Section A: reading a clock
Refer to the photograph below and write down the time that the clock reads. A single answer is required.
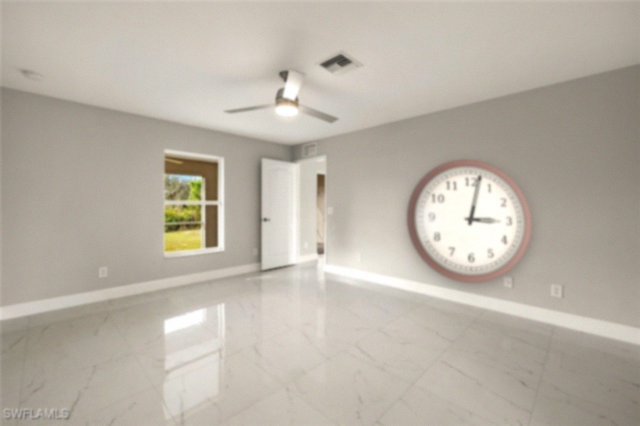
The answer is 3:02
